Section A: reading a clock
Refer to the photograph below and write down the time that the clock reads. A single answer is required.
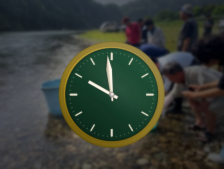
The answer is 9:59
